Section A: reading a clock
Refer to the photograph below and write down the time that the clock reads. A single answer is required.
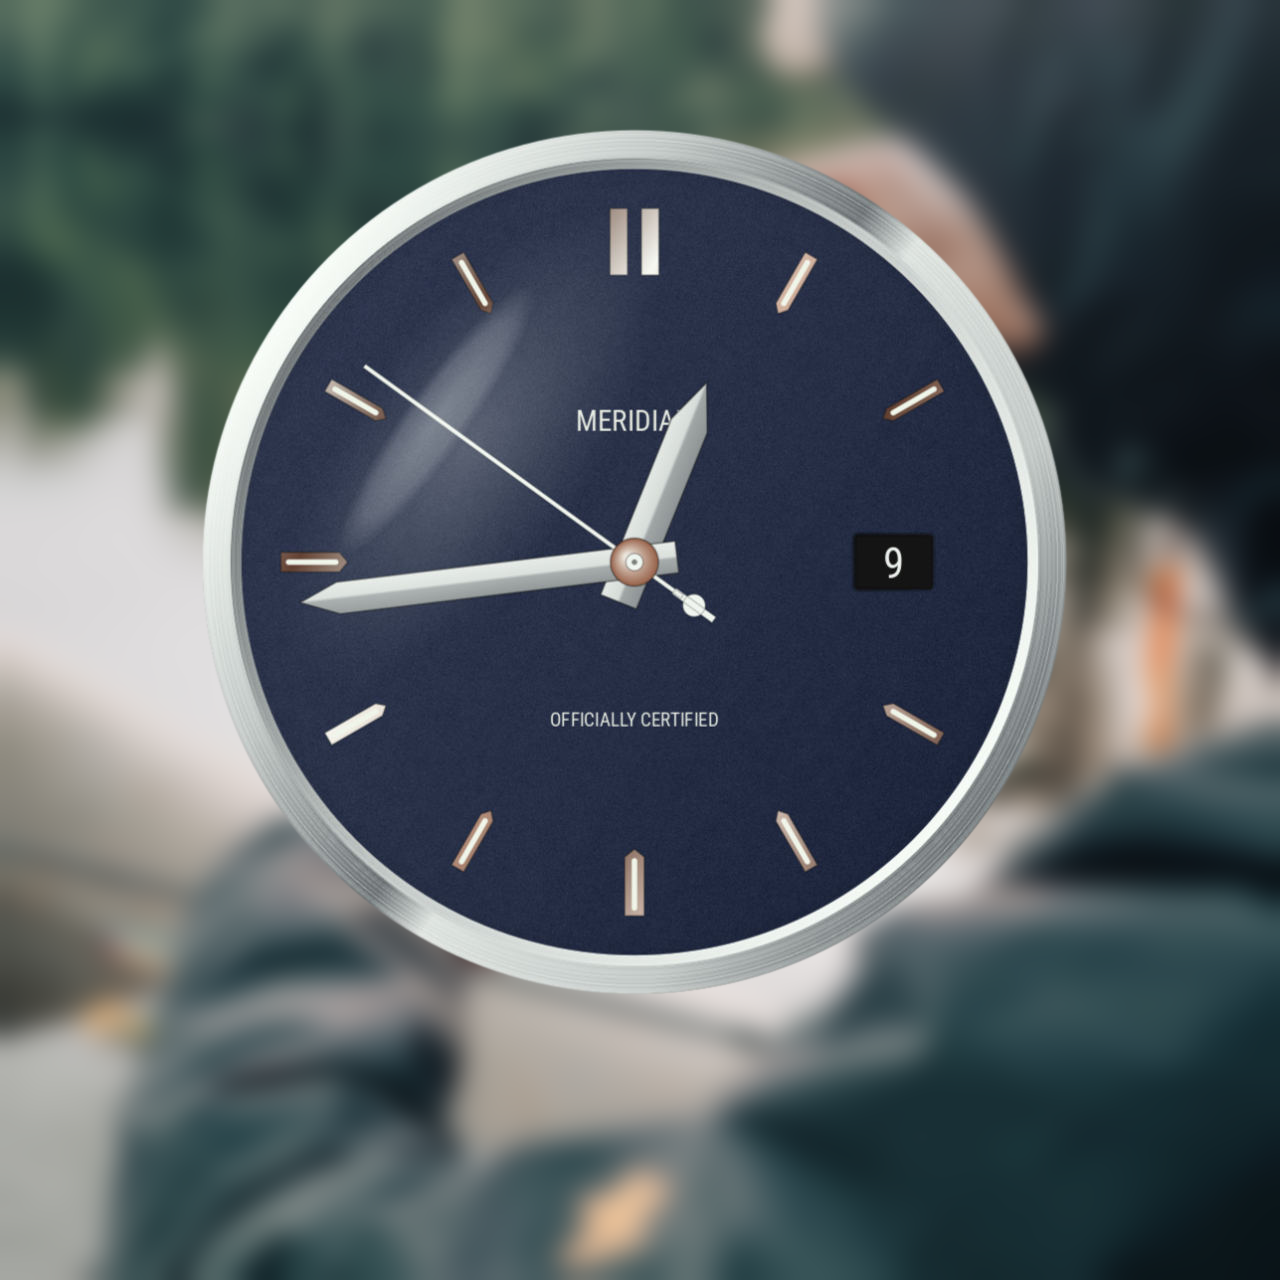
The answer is 12:43:51
